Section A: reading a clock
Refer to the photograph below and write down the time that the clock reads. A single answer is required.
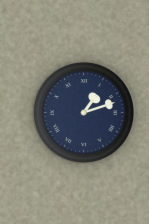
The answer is 1:12
